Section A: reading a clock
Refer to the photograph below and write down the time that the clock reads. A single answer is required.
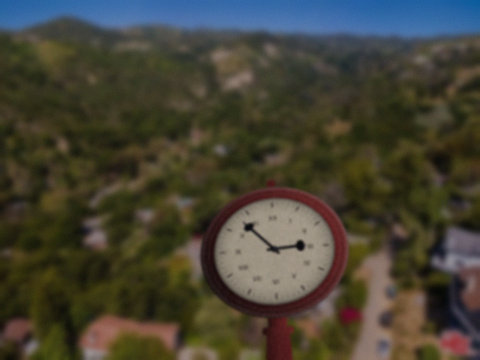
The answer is 2:53
